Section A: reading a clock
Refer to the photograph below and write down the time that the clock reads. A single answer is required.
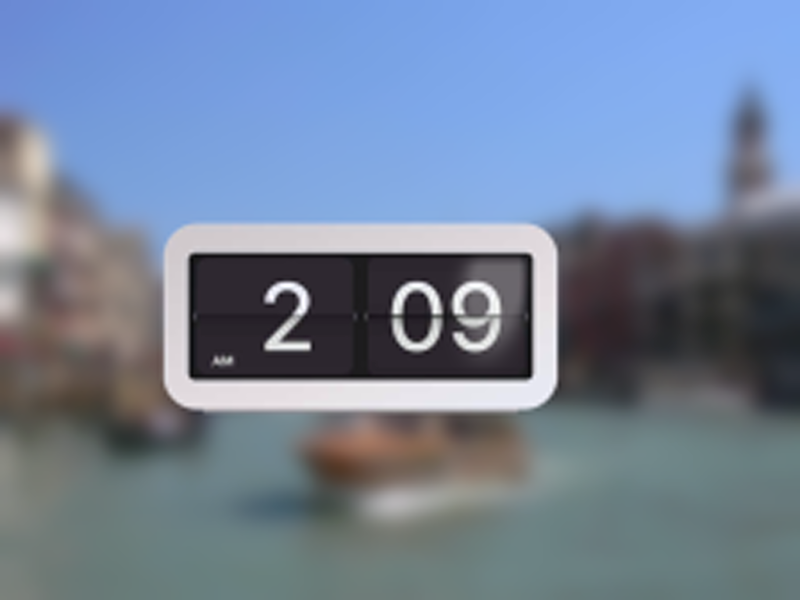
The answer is 2:09
